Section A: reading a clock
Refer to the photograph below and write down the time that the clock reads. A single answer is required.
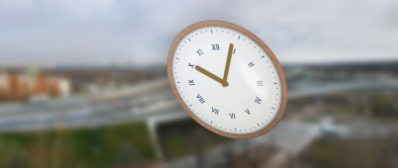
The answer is 10:04
